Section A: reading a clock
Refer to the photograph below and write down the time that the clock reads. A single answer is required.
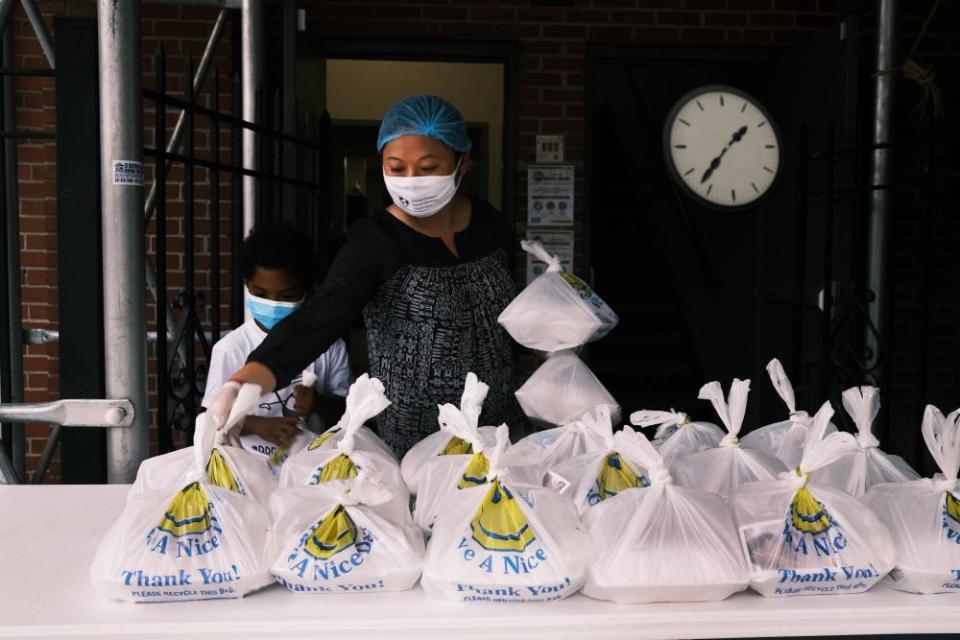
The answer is 1:37
